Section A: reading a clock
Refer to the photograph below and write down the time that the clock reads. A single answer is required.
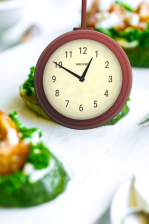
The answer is 12:50
